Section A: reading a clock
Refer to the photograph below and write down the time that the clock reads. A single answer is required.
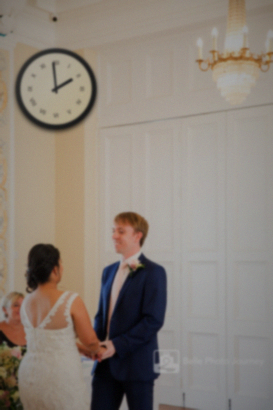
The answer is 1:59
